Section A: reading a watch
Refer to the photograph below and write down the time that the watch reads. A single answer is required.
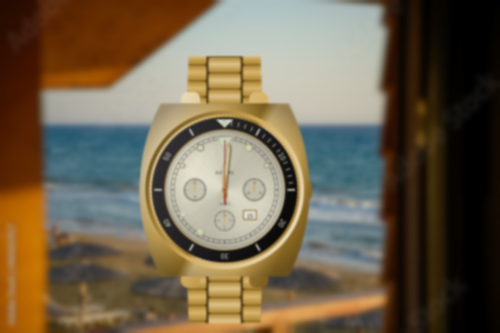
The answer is 12:01
